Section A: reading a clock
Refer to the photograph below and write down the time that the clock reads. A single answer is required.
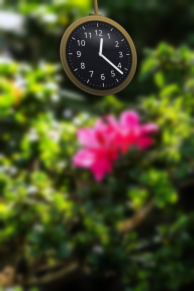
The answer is 12:22
